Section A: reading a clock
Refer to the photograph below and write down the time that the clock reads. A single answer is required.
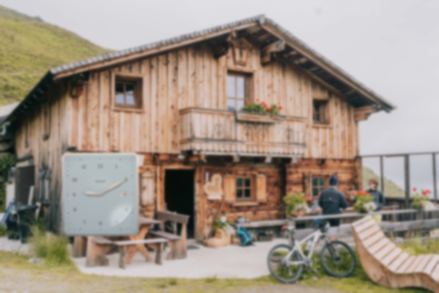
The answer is 9:10
